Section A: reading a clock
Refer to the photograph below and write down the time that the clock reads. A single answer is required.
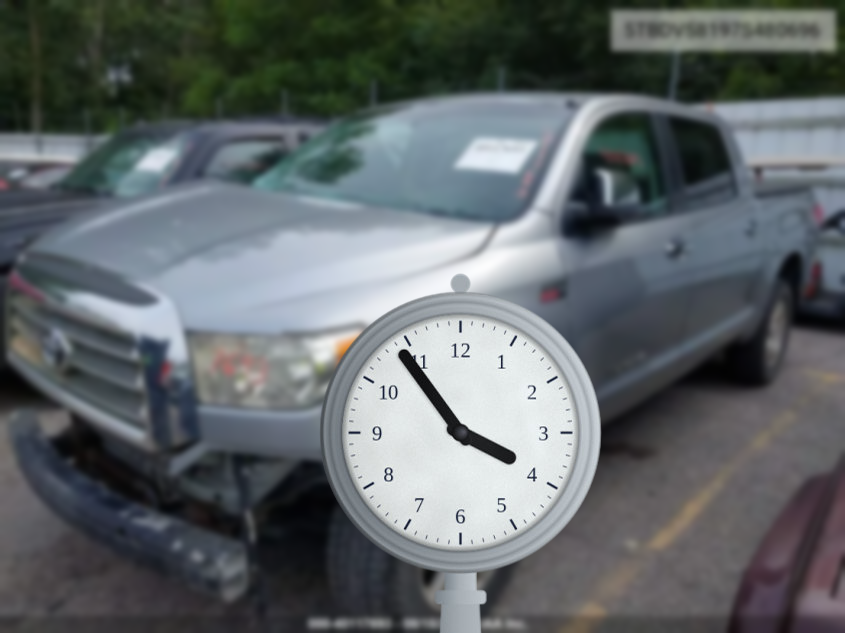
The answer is 3:54
